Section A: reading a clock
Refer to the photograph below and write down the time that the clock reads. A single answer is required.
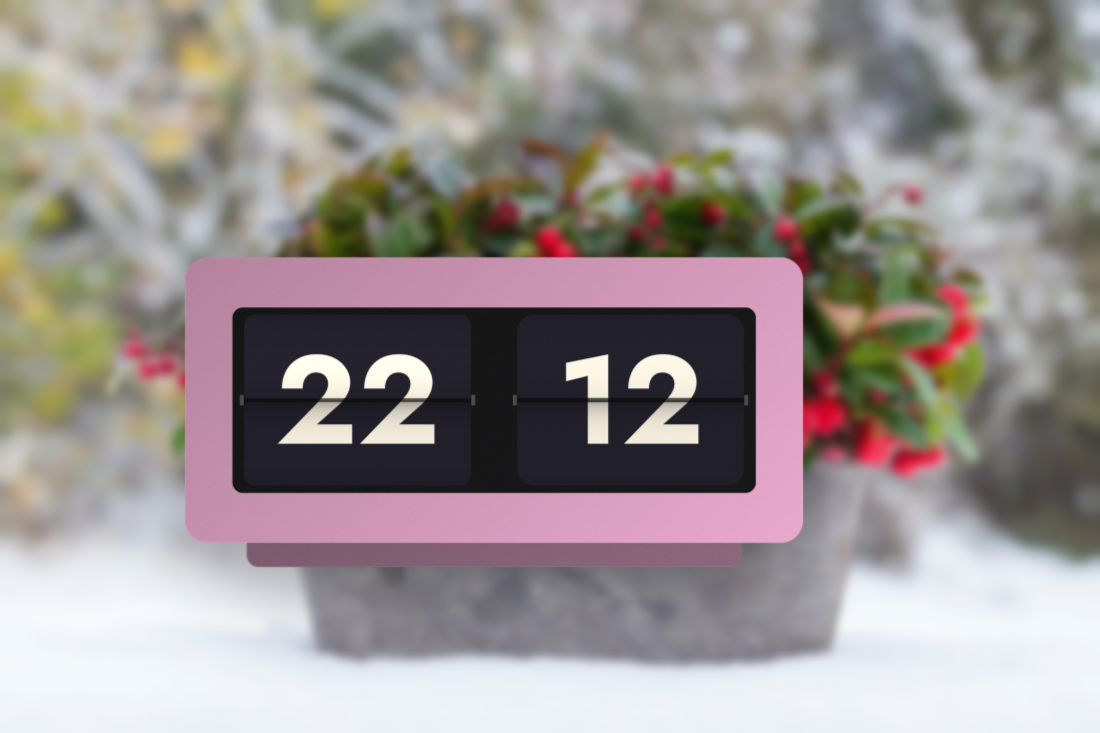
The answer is 22:12
